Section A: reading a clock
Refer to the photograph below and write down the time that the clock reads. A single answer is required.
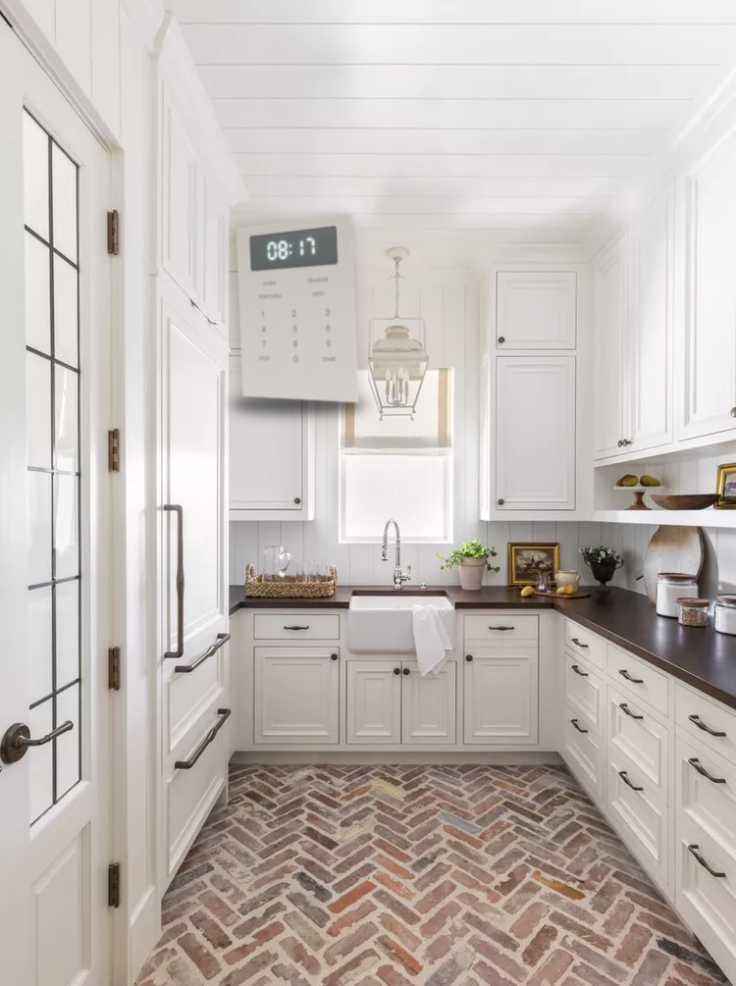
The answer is 8:17
